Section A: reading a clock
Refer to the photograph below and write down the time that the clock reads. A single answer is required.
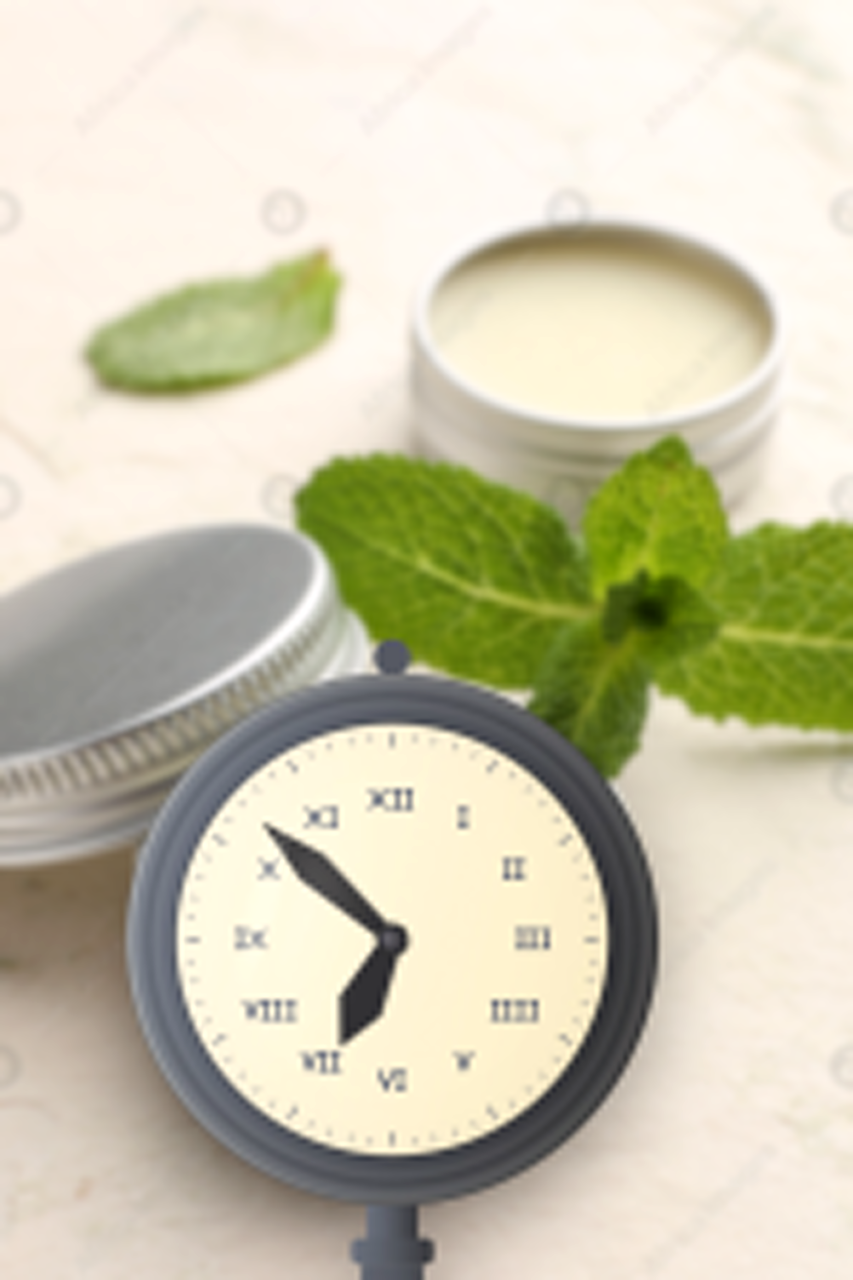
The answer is 6:52
